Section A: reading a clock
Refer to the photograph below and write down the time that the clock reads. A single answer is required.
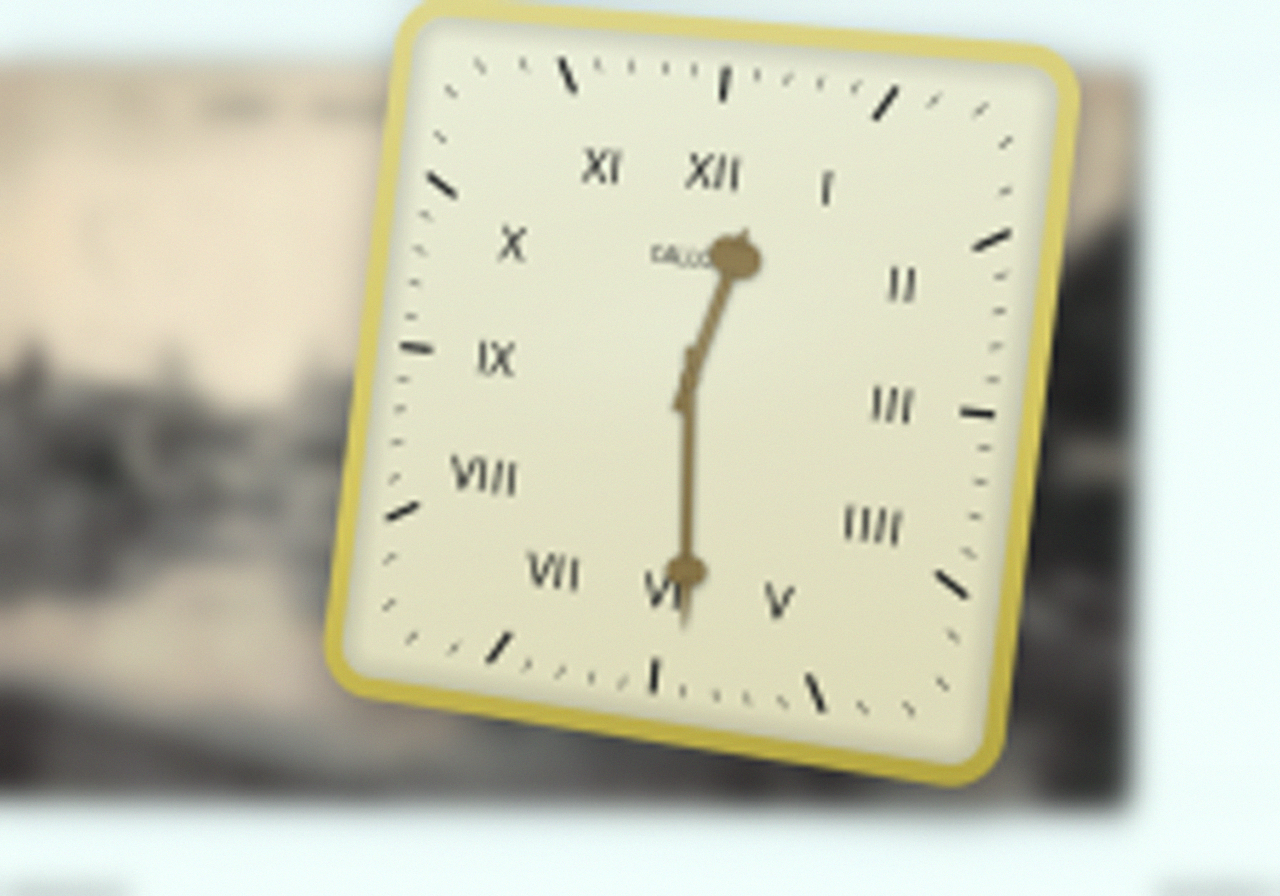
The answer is 12:29
